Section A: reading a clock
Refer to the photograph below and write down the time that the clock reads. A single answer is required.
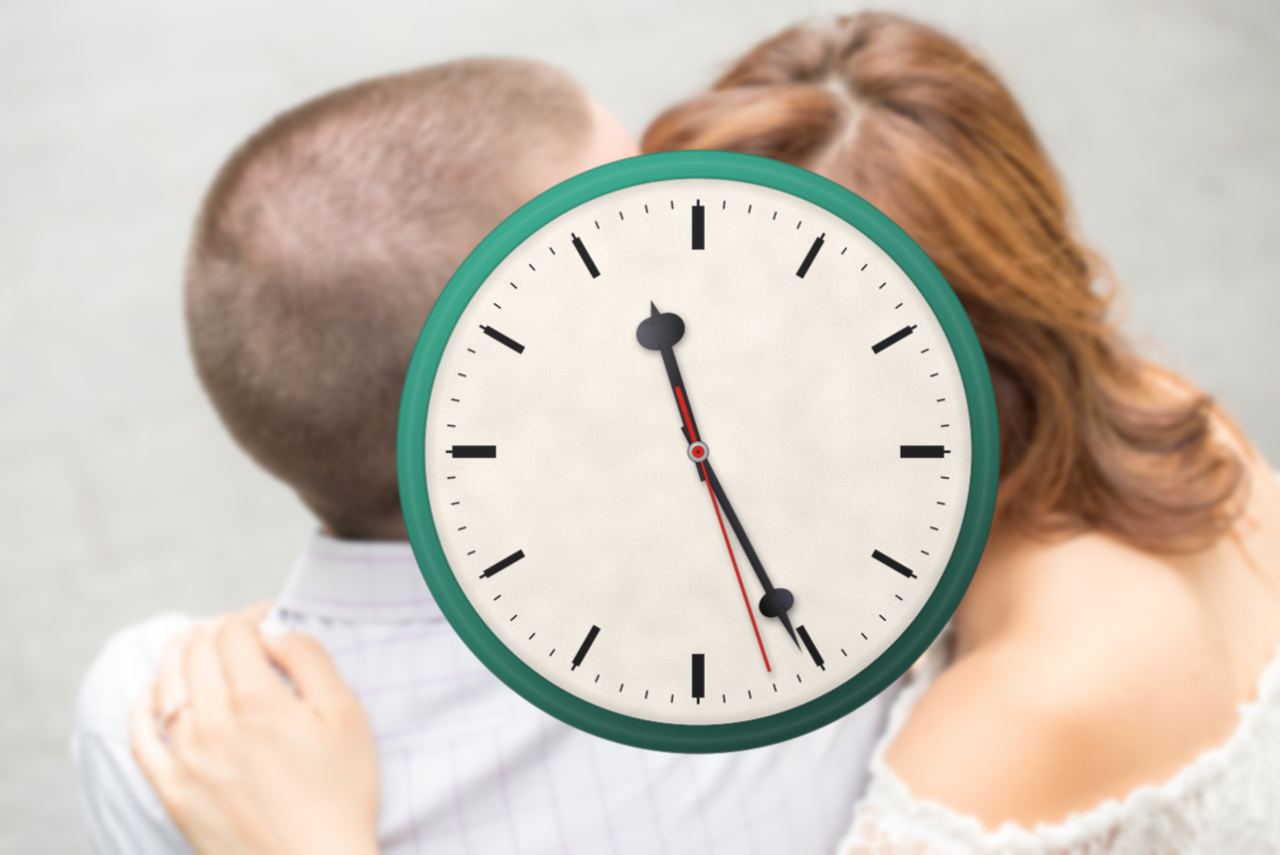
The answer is 11:25:27
